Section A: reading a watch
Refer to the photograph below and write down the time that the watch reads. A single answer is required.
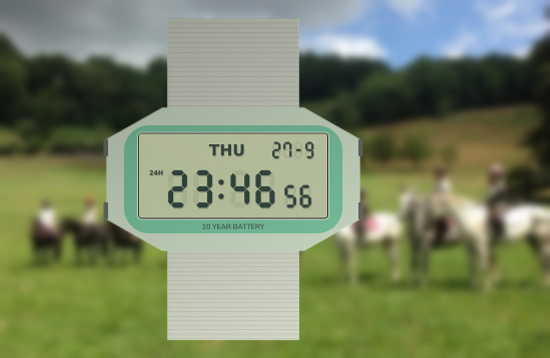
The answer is 23:46:56
